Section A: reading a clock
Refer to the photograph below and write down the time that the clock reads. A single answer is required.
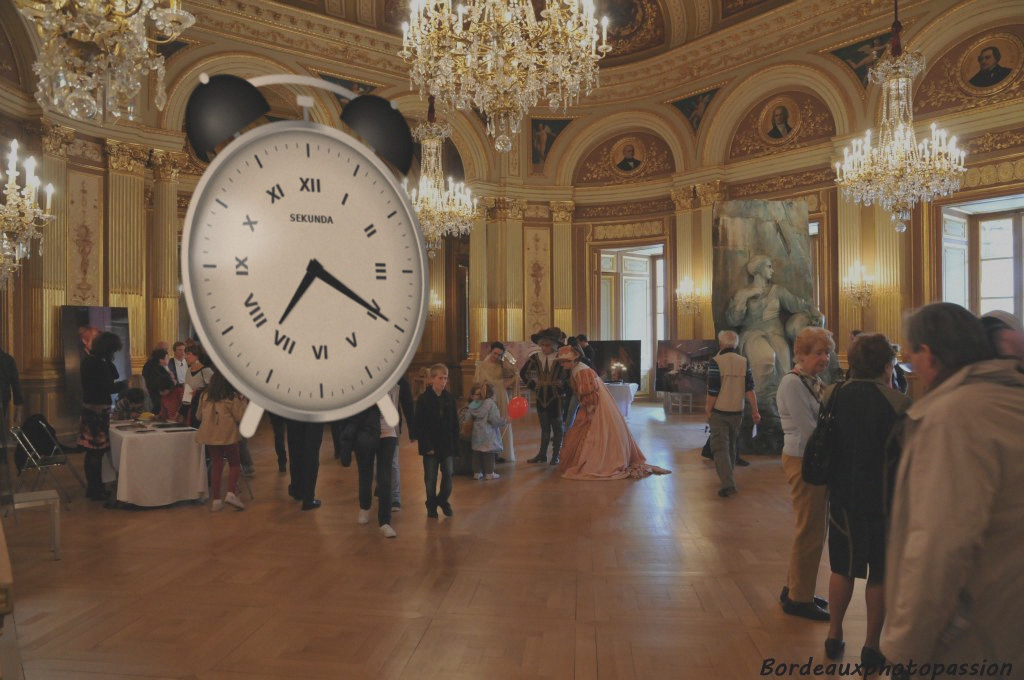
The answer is 7:20
